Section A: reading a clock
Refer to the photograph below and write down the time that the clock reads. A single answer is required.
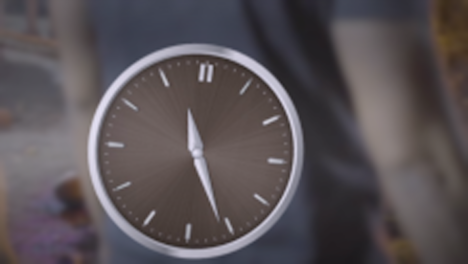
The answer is 11:26
